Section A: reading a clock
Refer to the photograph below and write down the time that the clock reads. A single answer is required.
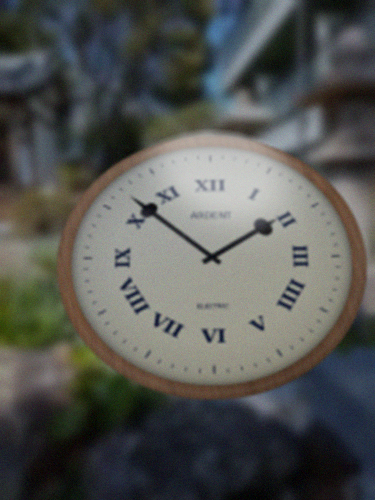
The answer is 1:52
